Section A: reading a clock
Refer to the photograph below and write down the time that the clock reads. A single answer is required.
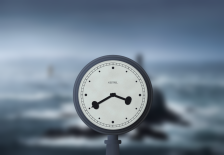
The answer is 3:40
